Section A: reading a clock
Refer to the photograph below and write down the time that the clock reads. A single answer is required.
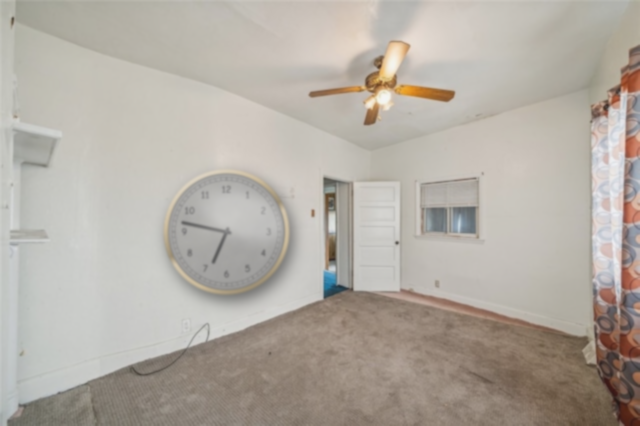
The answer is 6:47
